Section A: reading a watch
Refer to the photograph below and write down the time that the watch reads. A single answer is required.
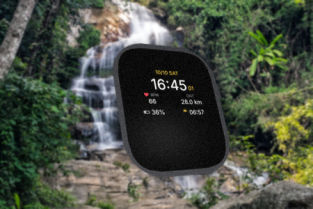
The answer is 16:45
